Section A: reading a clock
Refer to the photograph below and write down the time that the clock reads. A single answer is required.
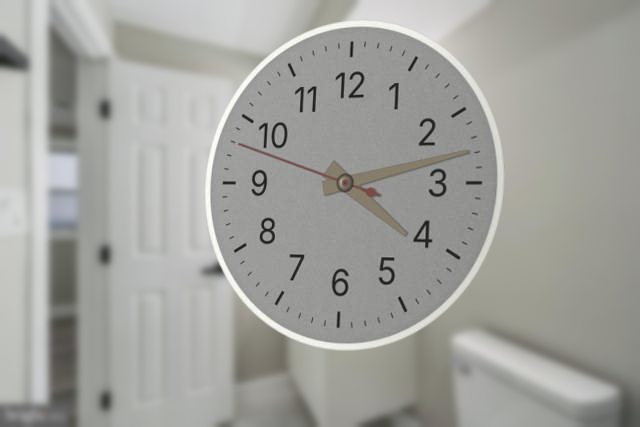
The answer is 4:12:48
